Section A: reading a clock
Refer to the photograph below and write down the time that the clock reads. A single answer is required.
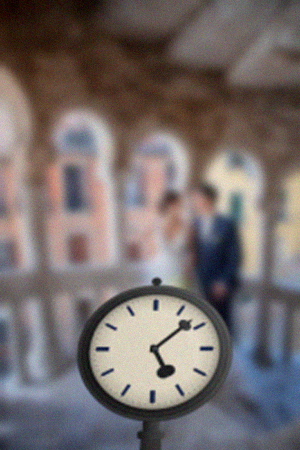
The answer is 5:08
